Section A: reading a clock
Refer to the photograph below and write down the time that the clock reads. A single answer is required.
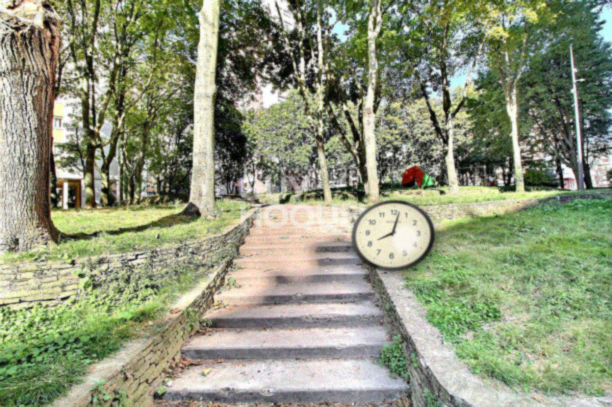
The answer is 8:02
